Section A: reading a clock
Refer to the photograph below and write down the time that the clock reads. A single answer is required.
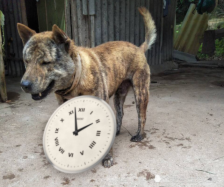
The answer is 1:57
